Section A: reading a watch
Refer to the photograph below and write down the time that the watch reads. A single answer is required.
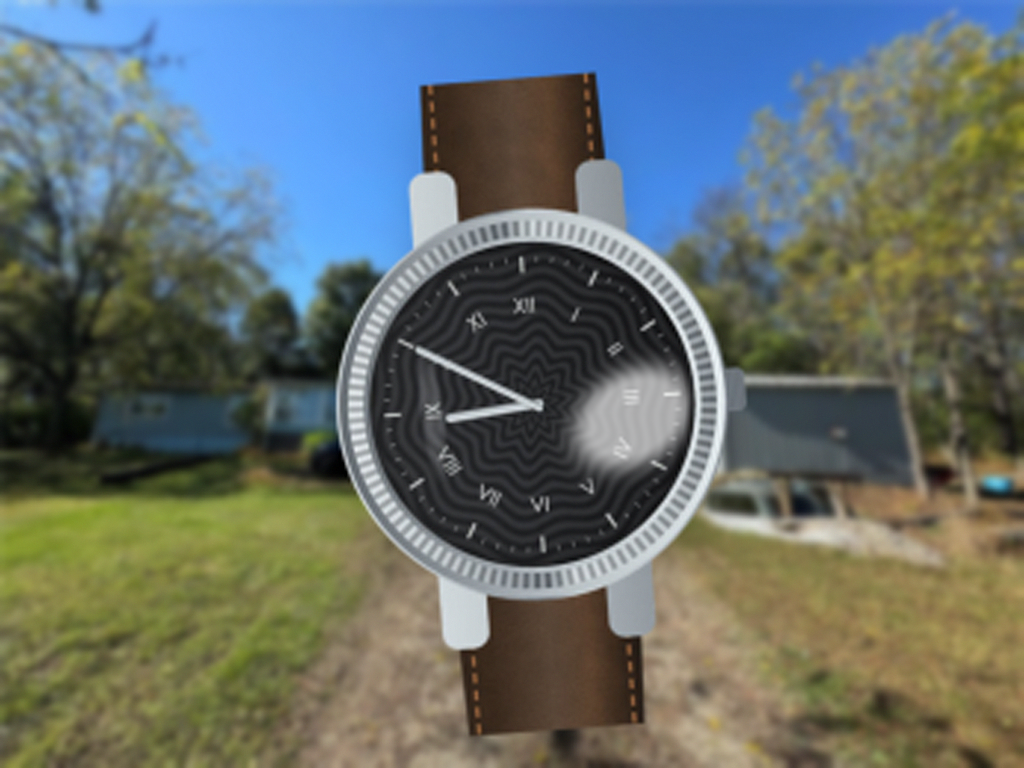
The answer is 8:50
